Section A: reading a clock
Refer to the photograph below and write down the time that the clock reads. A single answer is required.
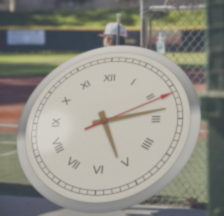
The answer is 5:13:11
